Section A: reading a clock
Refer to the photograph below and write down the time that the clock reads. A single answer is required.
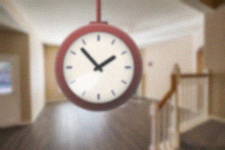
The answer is 1:53
